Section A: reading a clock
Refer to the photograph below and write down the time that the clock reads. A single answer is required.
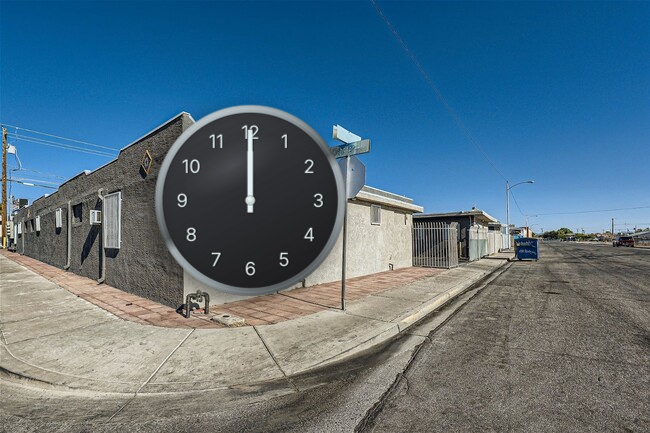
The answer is 12:00
